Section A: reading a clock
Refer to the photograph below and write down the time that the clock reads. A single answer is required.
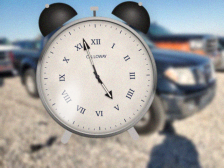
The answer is 4:57
